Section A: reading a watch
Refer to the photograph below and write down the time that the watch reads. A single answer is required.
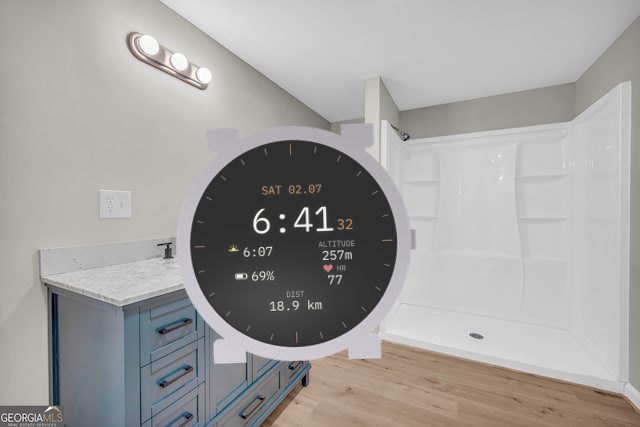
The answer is 6:41:32
